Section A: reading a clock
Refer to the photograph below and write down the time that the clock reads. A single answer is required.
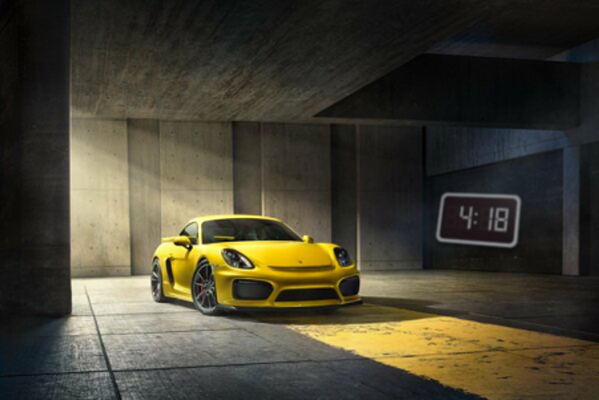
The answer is 4:18
